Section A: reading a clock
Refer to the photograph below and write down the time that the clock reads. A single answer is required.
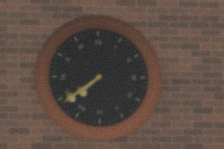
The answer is 7:39
